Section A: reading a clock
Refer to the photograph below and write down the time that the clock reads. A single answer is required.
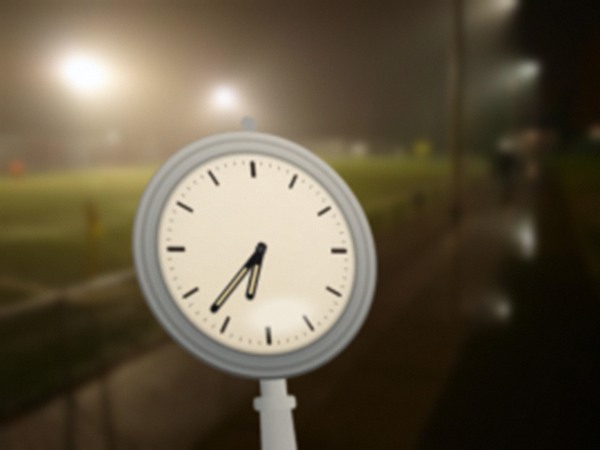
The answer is 6:37
